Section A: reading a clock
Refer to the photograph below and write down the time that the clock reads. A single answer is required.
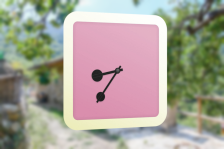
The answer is 8:36
